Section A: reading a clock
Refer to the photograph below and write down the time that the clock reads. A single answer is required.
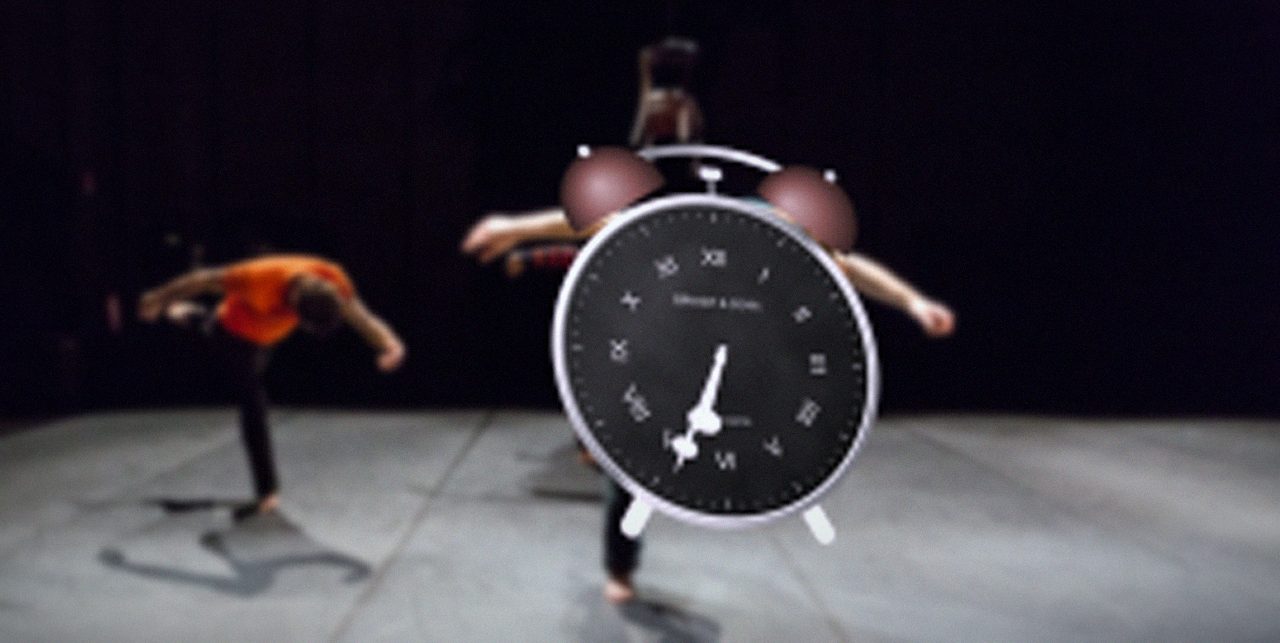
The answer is 6:34
